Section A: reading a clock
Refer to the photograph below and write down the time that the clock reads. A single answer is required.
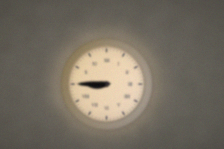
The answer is 8:45
